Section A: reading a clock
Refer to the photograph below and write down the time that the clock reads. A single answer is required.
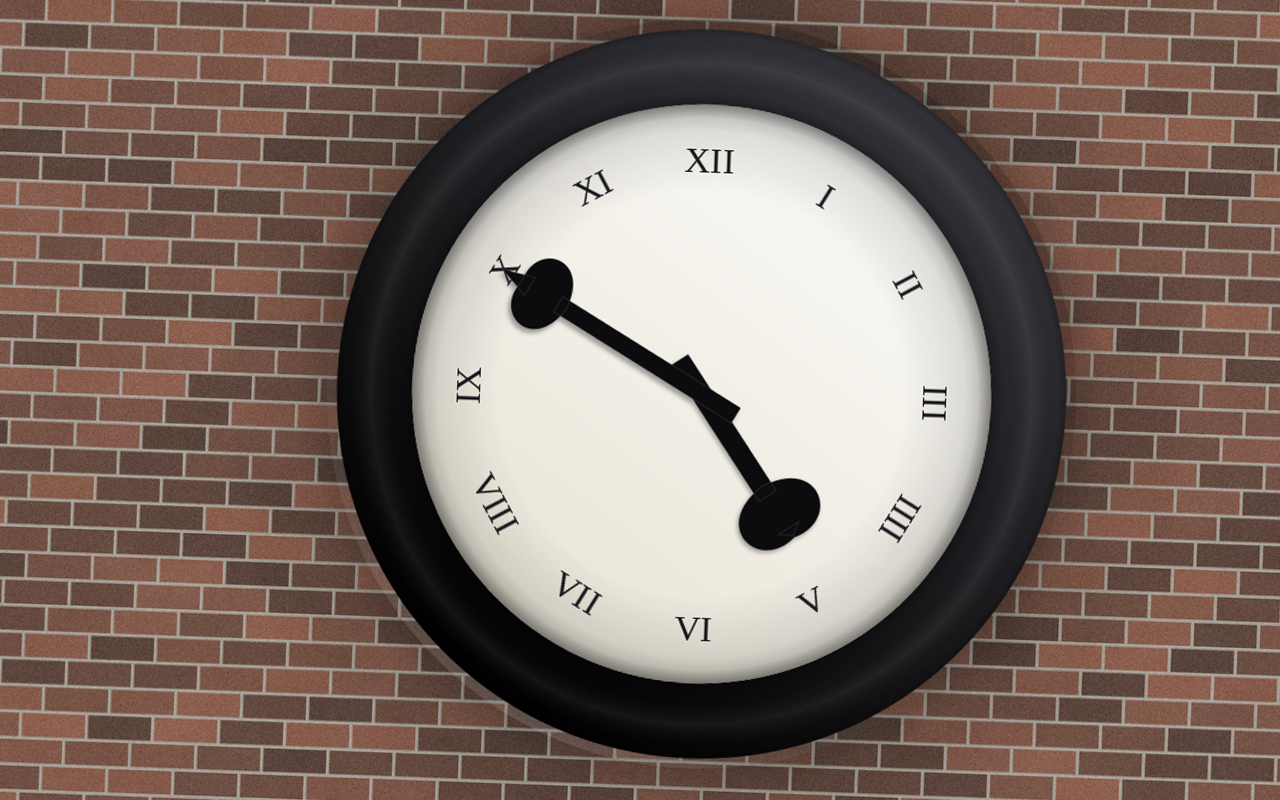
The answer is 4:50
